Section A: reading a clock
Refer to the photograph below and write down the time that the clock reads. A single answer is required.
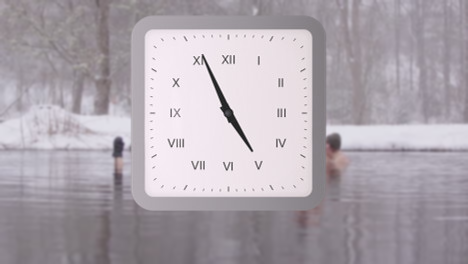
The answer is 4:56
